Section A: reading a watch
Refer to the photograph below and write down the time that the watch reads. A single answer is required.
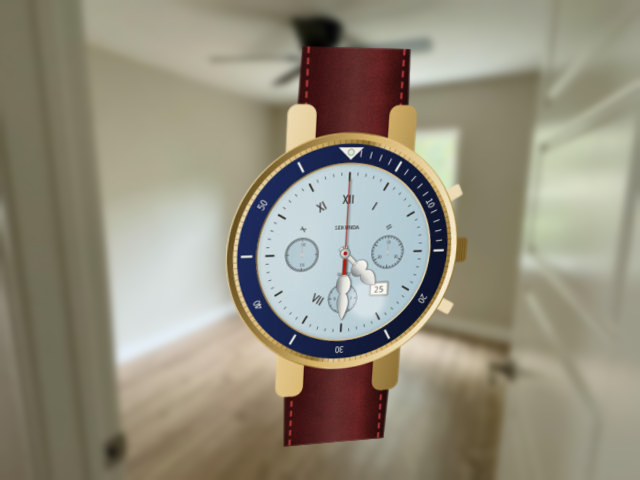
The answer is 4:30
